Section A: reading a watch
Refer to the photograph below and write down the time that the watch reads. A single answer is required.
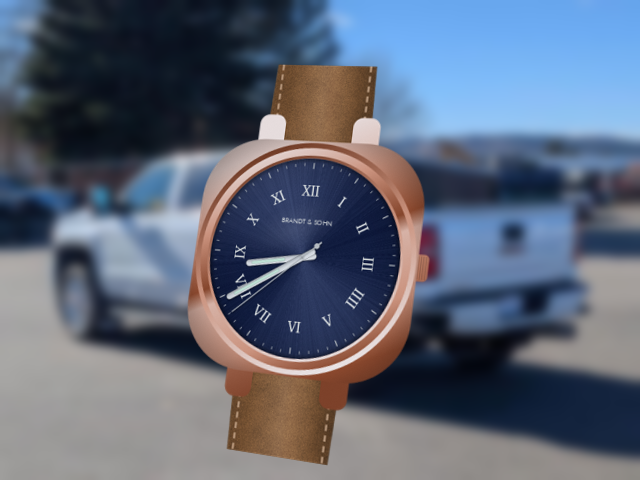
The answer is 8:39:38
